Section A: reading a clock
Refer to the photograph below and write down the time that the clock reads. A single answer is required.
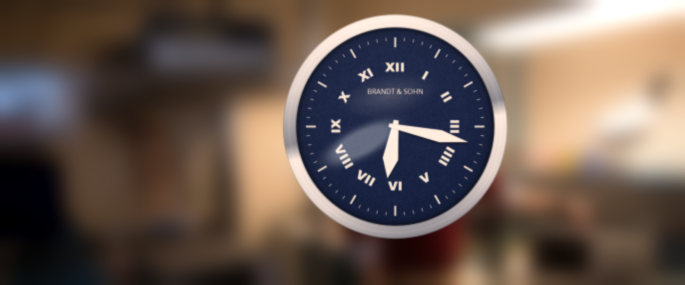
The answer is 6:17
